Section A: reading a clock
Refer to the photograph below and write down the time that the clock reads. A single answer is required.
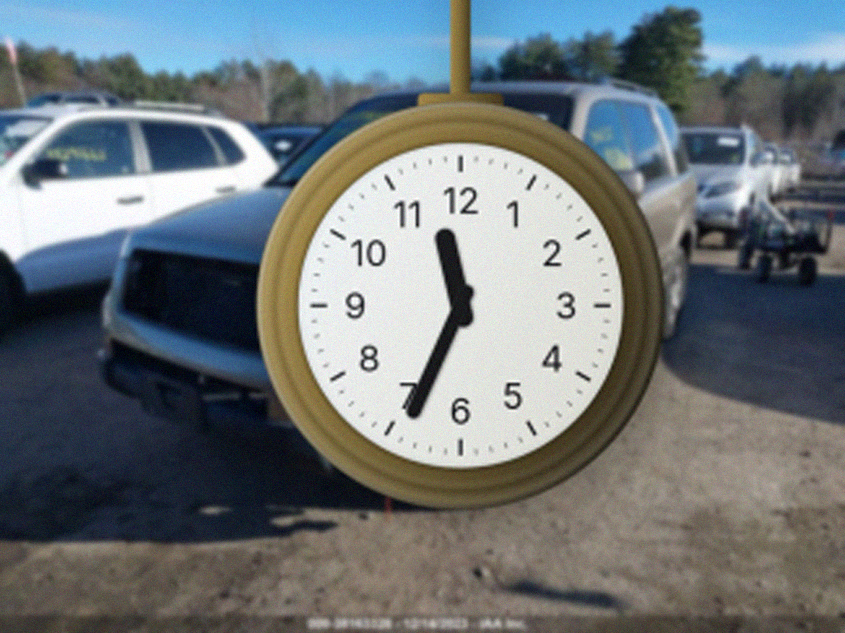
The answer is 11:34
